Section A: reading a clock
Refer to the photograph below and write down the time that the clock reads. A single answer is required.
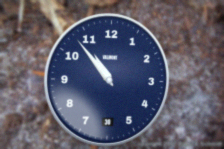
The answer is 10:53
